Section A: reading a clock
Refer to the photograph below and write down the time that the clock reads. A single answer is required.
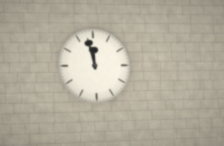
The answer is 11:58
